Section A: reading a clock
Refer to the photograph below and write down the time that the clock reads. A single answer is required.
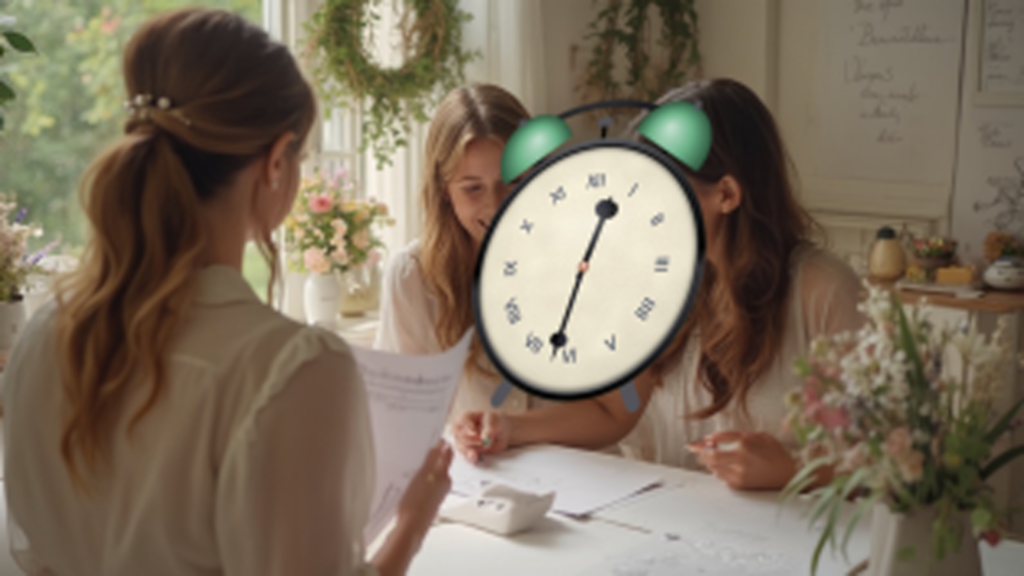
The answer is 12:32
